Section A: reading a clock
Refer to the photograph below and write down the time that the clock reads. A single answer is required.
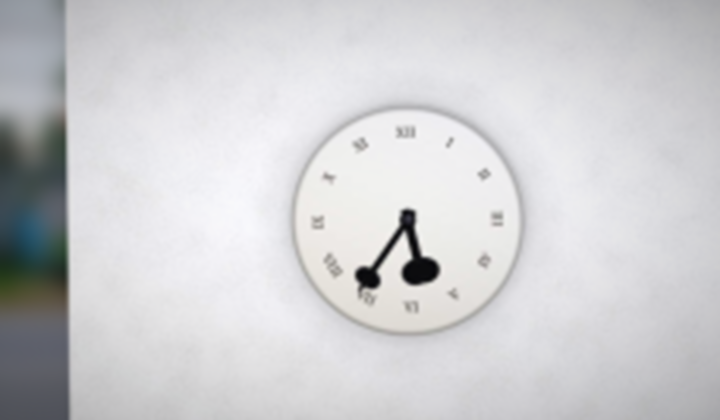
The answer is 5:36
